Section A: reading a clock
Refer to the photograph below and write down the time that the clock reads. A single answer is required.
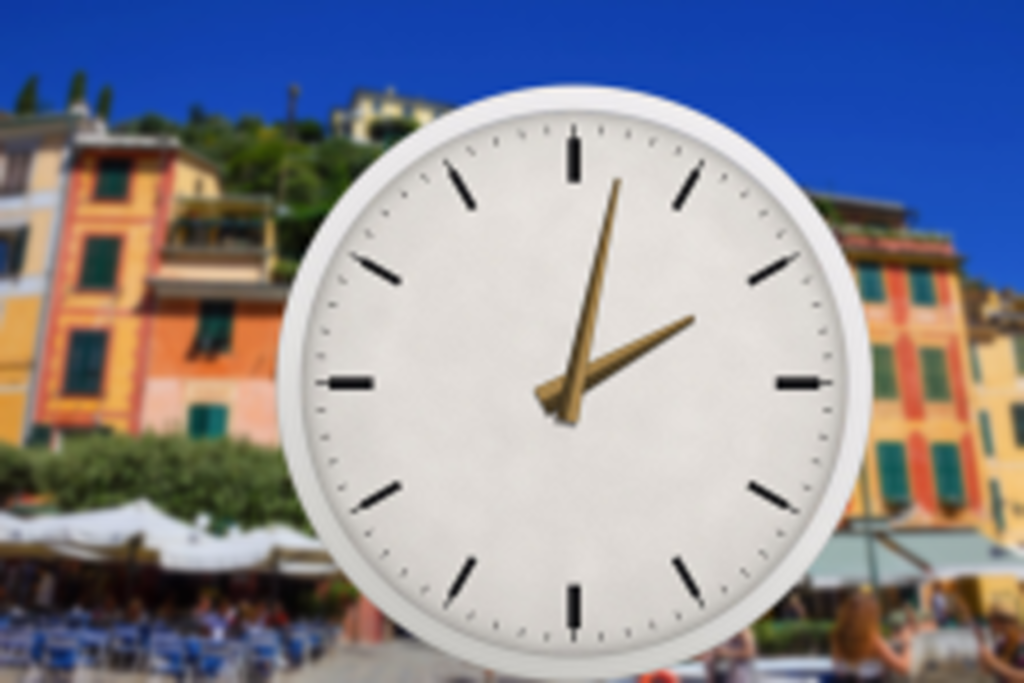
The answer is 2:02
